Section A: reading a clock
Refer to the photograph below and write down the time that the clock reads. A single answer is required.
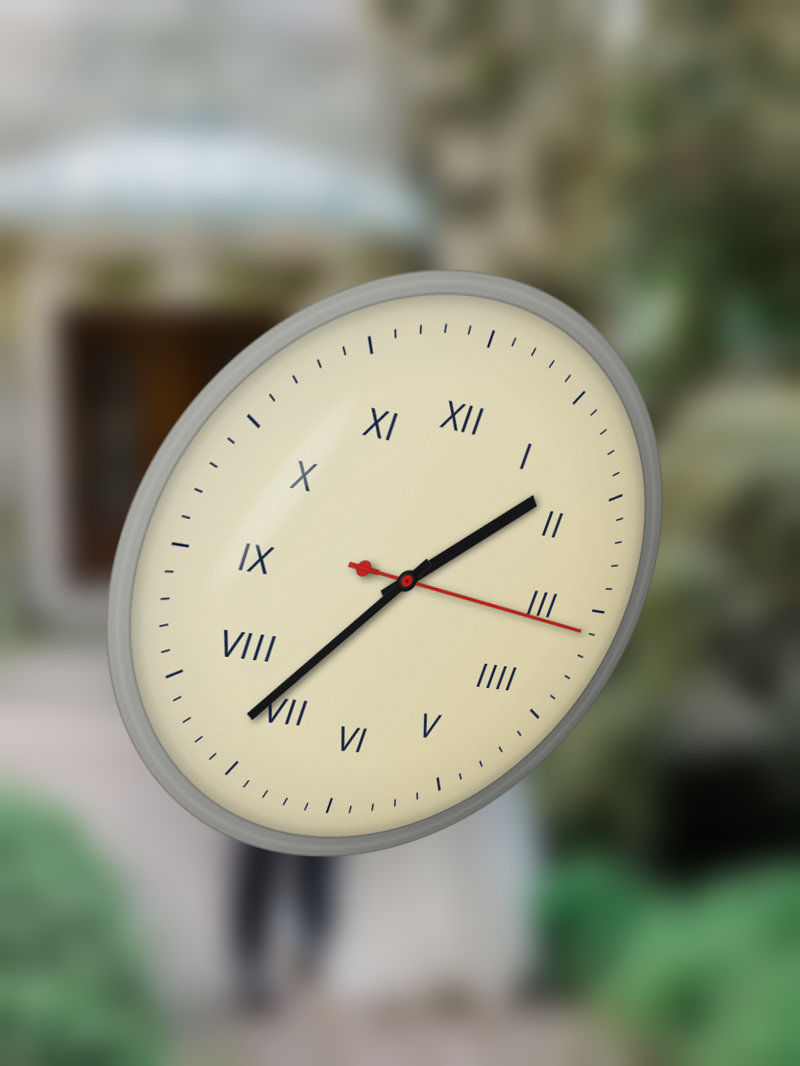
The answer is 1:36:16
